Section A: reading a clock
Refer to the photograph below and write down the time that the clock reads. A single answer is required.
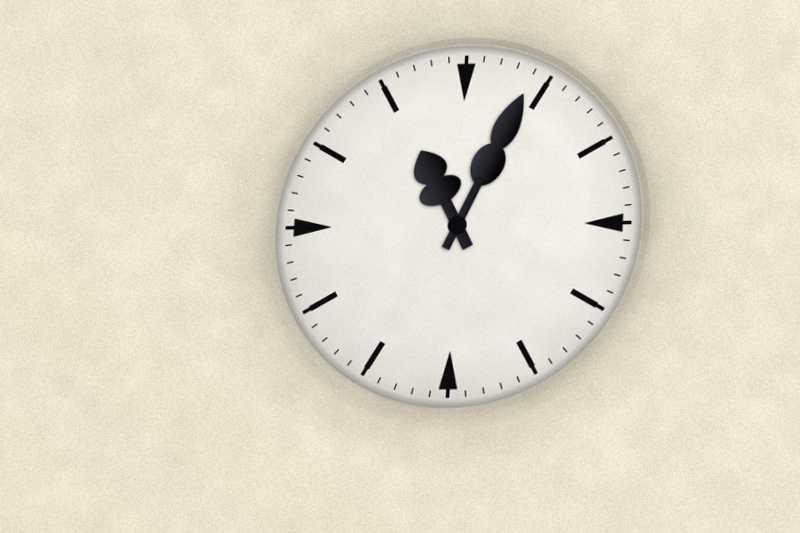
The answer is 11:04
